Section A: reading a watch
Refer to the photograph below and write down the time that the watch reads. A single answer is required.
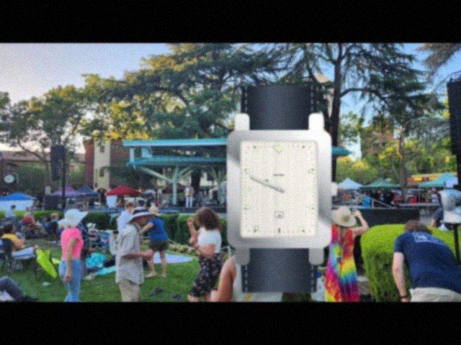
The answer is 9:49
